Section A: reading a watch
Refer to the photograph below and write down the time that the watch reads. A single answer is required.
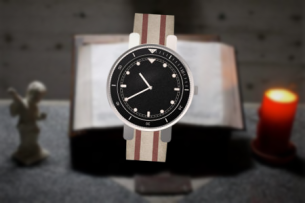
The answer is 10:40
